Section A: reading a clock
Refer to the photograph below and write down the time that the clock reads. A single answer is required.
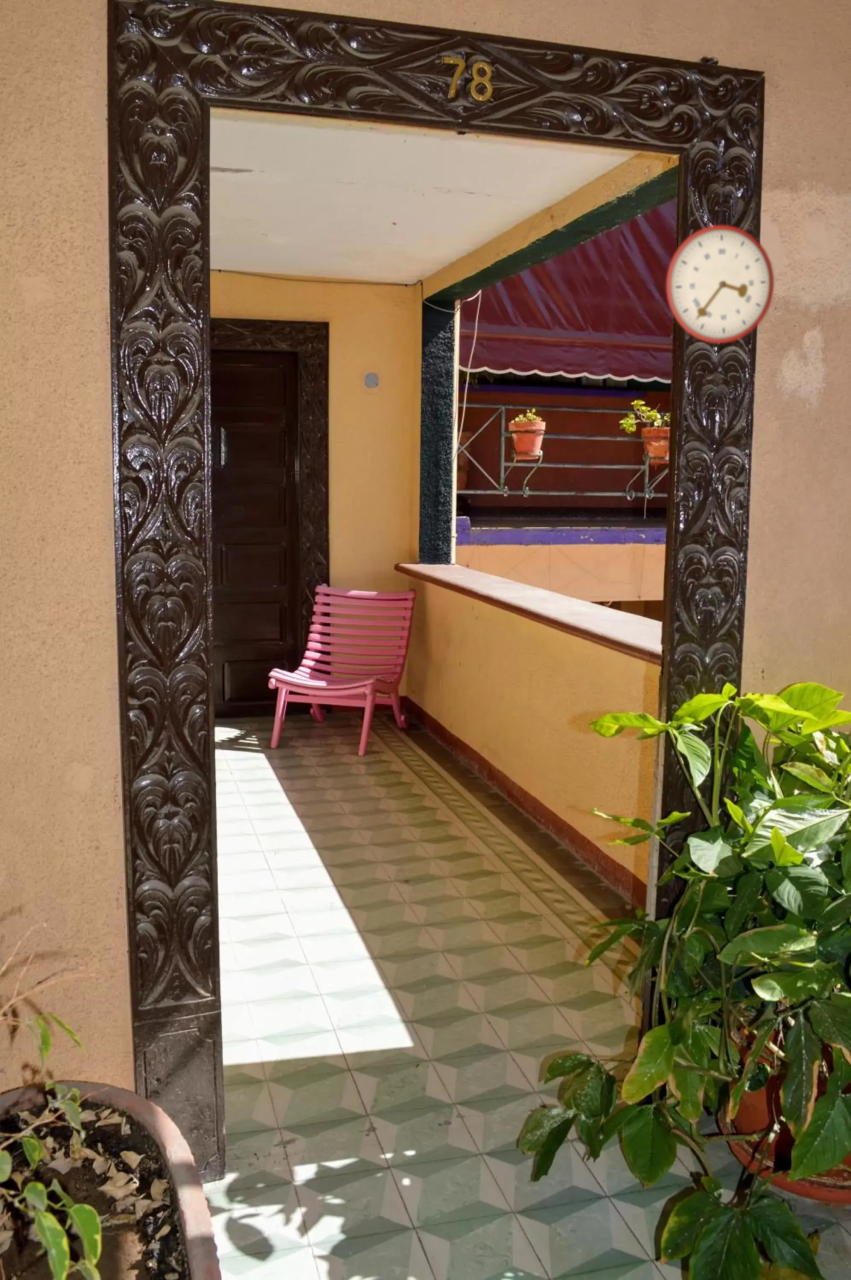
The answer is 3:37
